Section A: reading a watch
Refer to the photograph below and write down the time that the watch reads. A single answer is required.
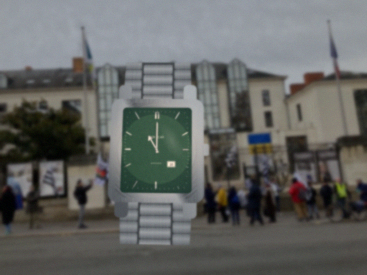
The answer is 11:00
